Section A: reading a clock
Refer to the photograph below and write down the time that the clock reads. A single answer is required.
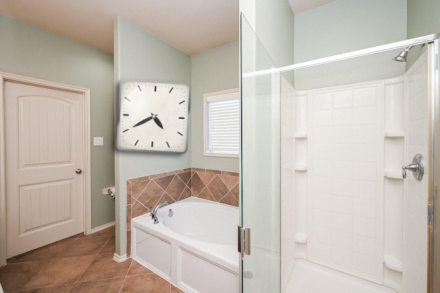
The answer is 4:40
